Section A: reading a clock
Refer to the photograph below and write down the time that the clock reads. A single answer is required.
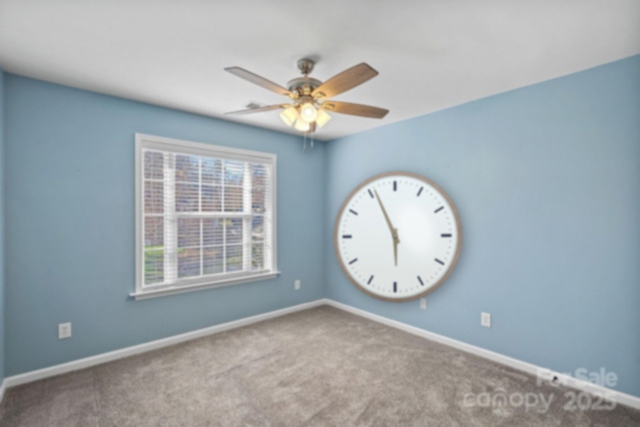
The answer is 5:56
